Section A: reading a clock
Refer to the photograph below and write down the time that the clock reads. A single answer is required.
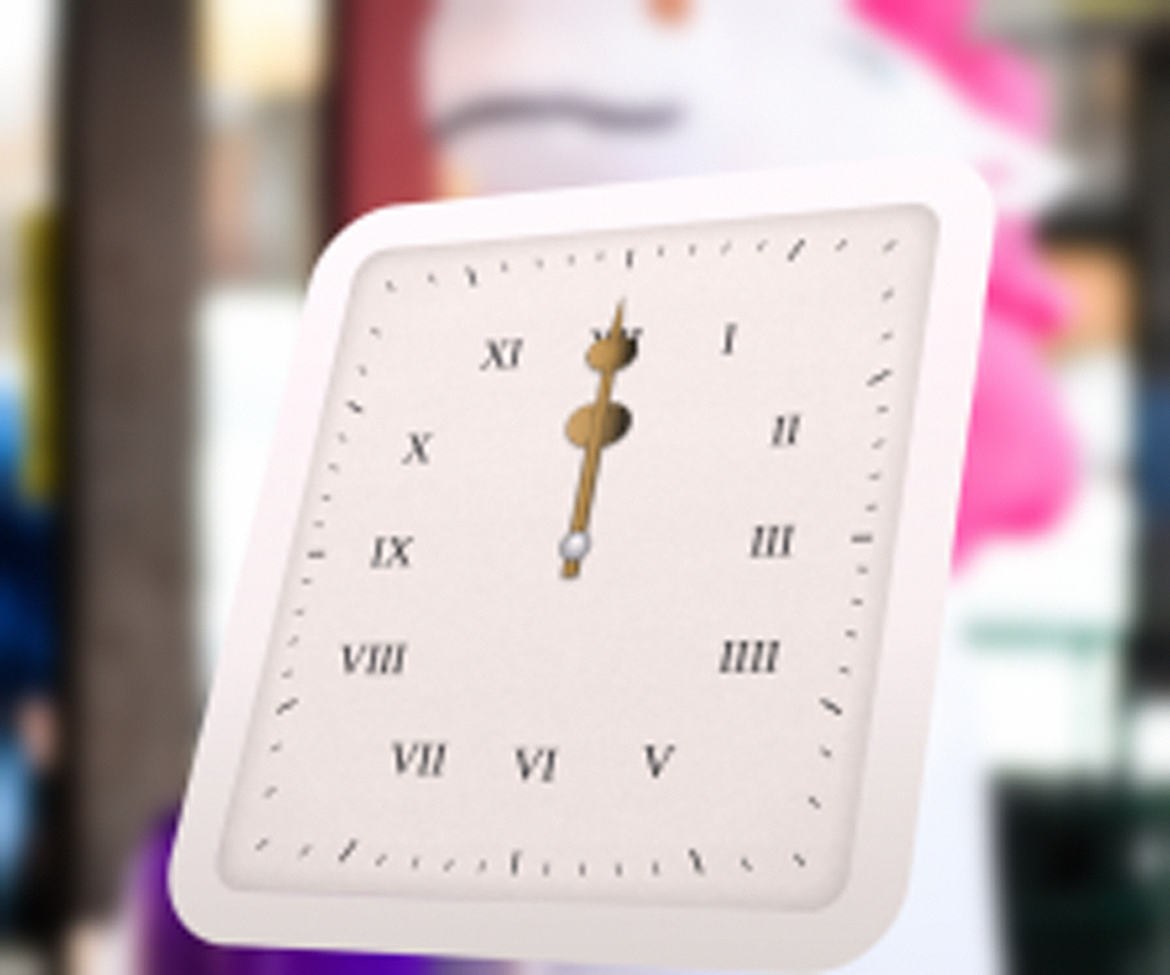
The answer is 12:00
